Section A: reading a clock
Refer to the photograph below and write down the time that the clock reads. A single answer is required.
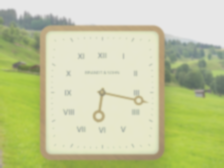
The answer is 6:17
